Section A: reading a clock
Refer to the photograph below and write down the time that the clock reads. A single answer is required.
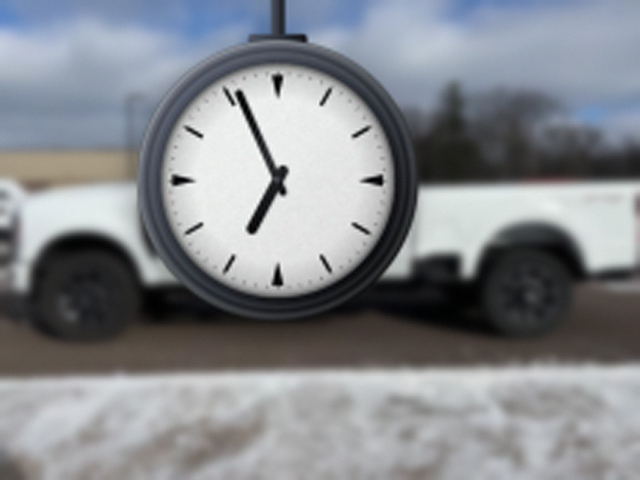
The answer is 6:56
